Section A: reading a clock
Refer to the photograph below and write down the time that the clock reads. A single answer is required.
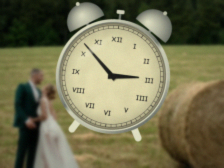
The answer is 2:52
